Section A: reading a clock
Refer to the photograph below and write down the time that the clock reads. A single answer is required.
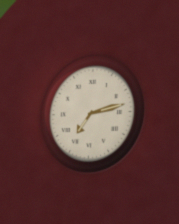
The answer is 7:13
